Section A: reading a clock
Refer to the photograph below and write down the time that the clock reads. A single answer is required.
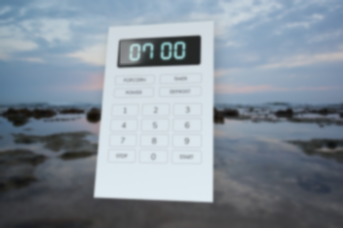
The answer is 7:00
